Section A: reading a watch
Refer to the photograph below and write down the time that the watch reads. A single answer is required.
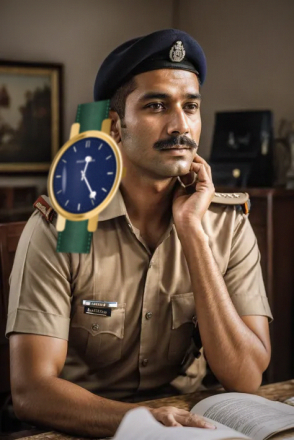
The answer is 12:24
